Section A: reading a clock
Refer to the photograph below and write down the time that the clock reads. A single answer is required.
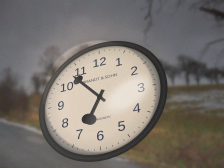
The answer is 6:53
